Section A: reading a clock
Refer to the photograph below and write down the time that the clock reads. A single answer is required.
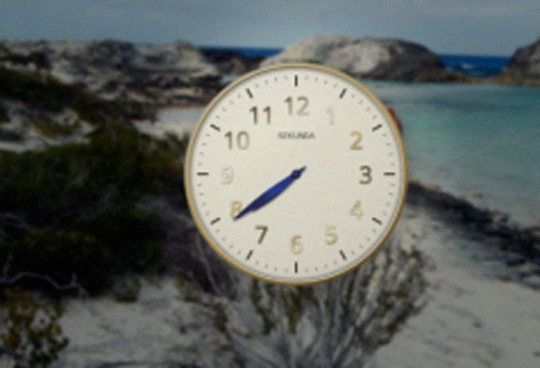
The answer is 7:39
